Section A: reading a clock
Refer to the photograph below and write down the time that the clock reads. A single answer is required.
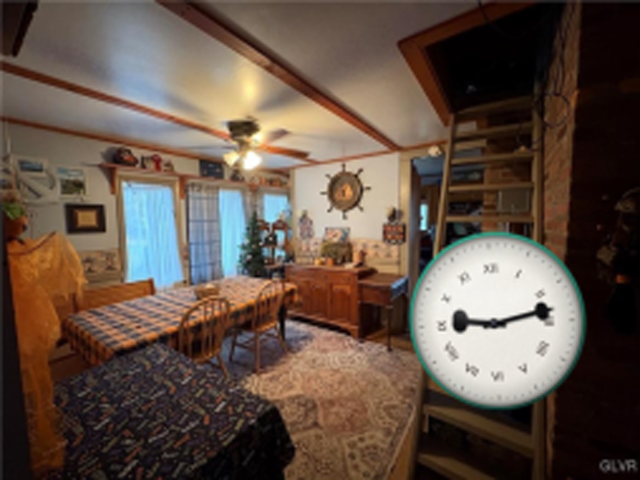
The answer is 9:13
